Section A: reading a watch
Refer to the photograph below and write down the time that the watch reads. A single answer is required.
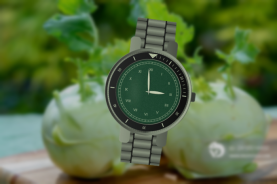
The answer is 2:59
